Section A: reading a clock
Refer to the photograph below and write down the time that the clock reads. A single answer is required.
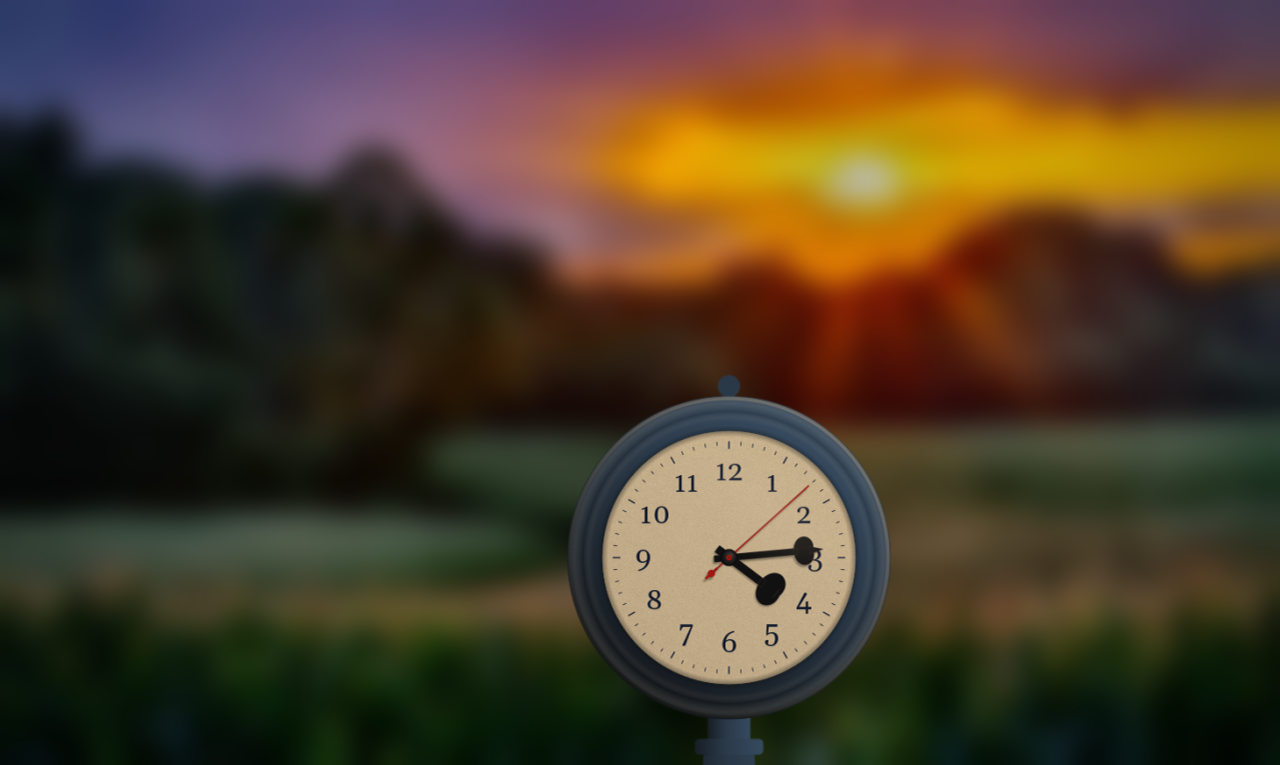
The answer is 4:14:08
